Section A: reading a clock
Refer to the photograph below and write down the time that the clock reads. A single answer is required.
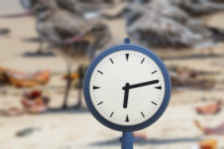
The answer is 6:13
